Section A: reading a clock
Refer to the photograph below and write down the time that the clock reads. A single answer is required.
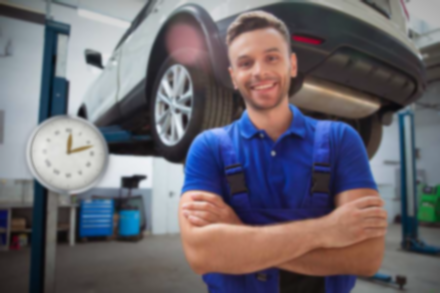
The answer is 12:12
